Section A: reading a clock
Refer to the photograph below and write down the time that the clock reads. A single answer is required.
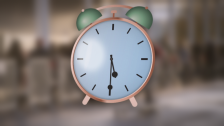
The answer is 5:30
